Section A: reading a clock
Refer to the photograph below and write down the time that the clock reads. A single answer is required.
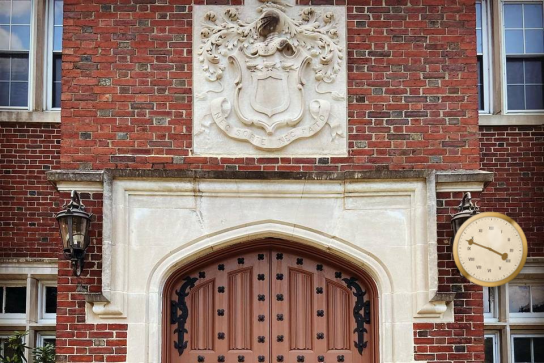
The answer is 3:48
